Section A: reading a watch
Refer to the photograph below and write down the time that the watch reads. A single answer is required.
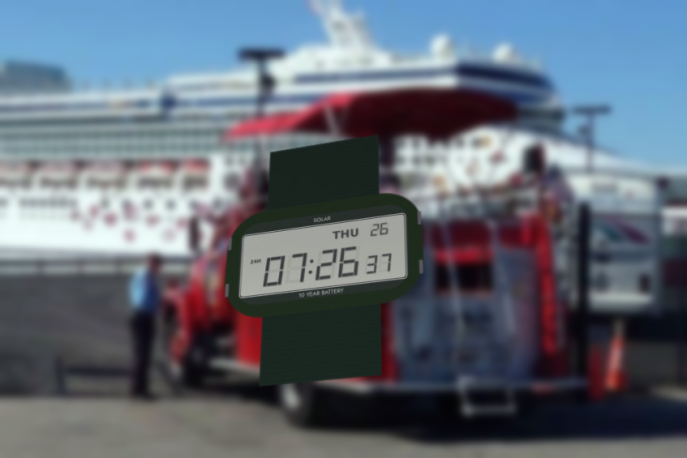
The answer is 7:26:37
